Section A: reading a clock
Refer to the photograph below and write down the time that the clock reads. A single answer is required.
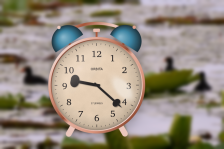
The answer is 9:22
